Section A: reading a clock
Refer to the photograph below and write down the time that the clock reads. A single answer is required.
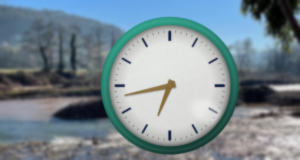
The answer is 6:43
